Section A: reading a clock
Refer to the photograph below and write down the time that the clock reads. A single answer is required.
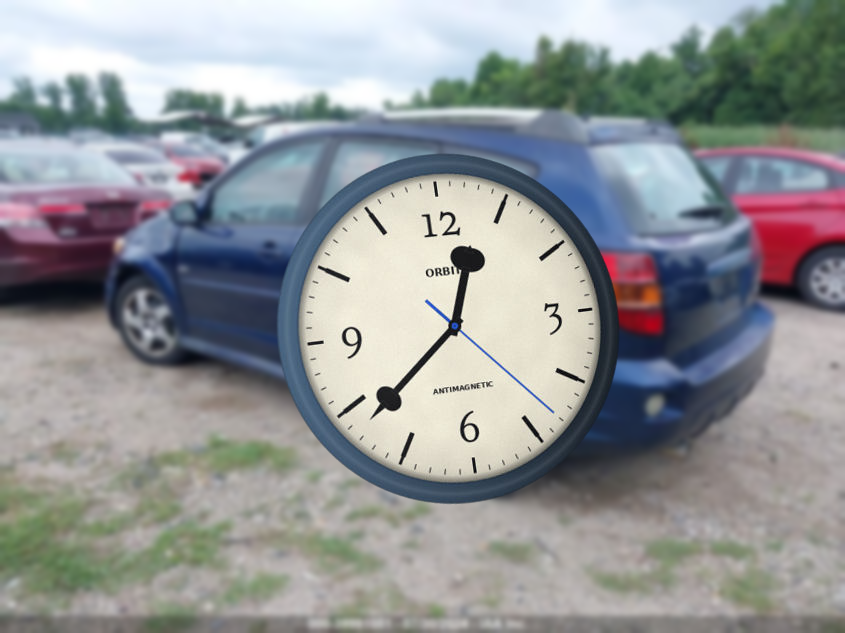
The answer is 12:38:23
